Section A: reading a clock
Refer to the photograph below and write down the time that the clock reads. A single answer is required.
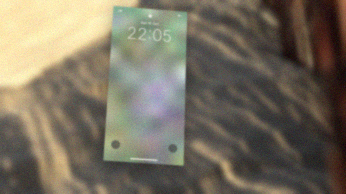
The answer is 22:05
